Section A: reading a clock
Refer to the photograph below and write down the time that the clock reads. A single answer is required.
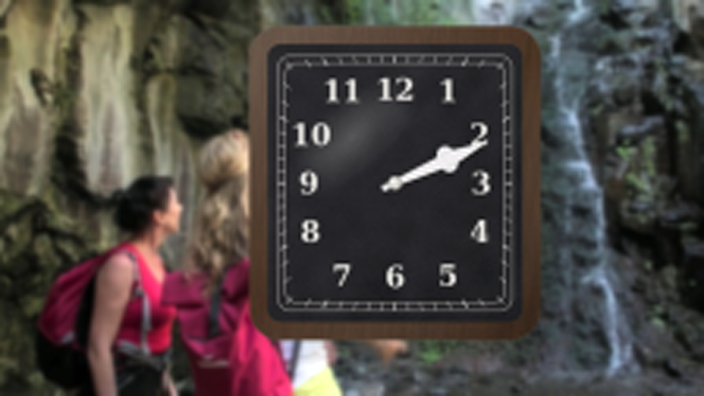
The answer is 2:11
